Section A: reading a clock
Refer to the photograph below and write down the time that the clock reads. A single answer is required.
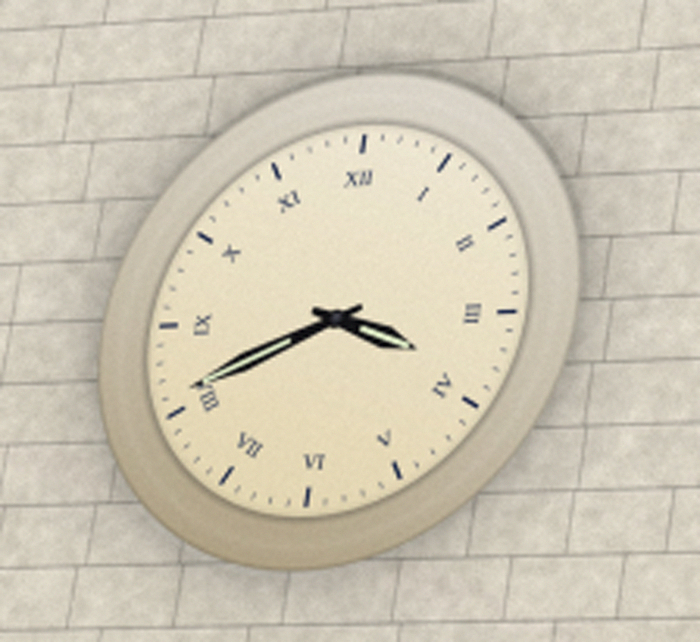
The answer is 3:41
